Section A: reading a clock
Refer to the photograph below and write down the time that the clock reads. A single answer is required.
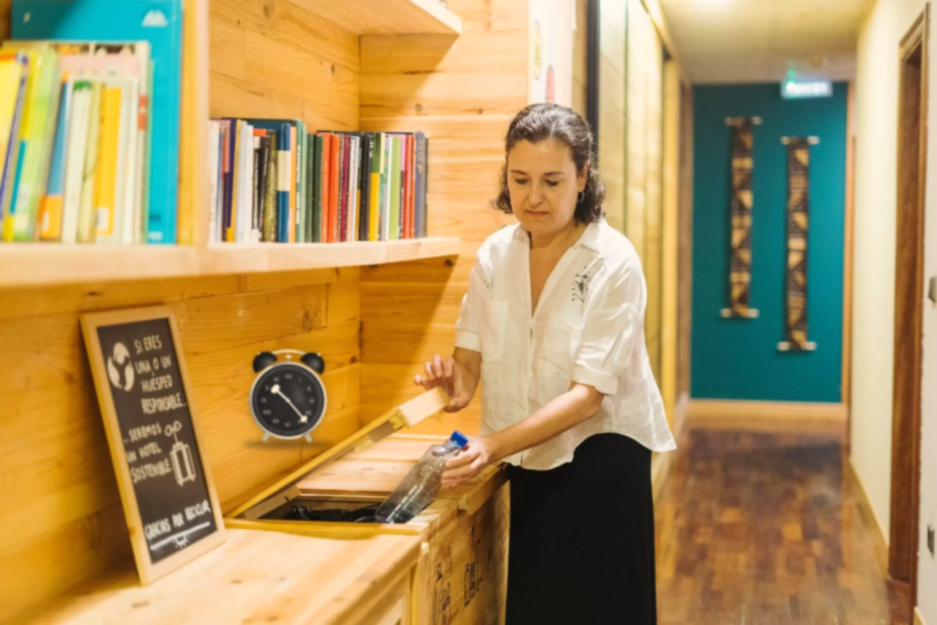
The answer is 10:23
